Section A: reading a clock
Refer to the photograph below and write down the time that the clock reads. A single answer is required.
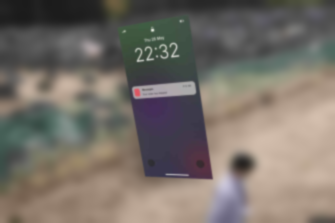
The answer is 22:32
